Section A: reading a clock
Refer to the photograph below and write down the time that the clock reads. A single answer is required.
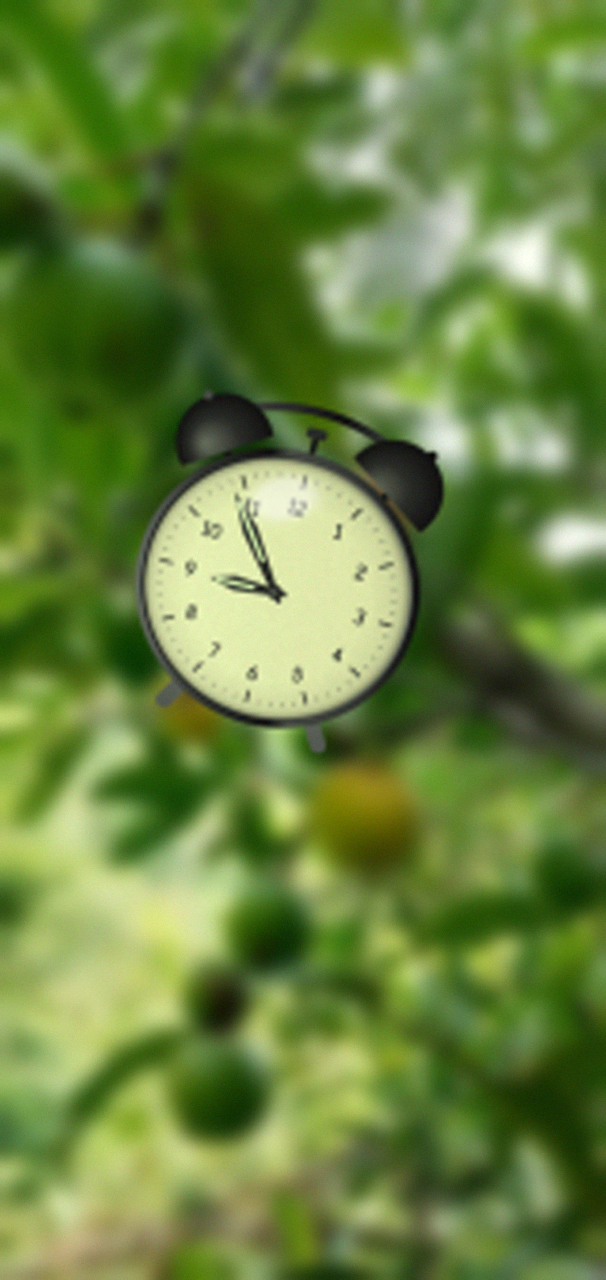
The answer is 8:54
